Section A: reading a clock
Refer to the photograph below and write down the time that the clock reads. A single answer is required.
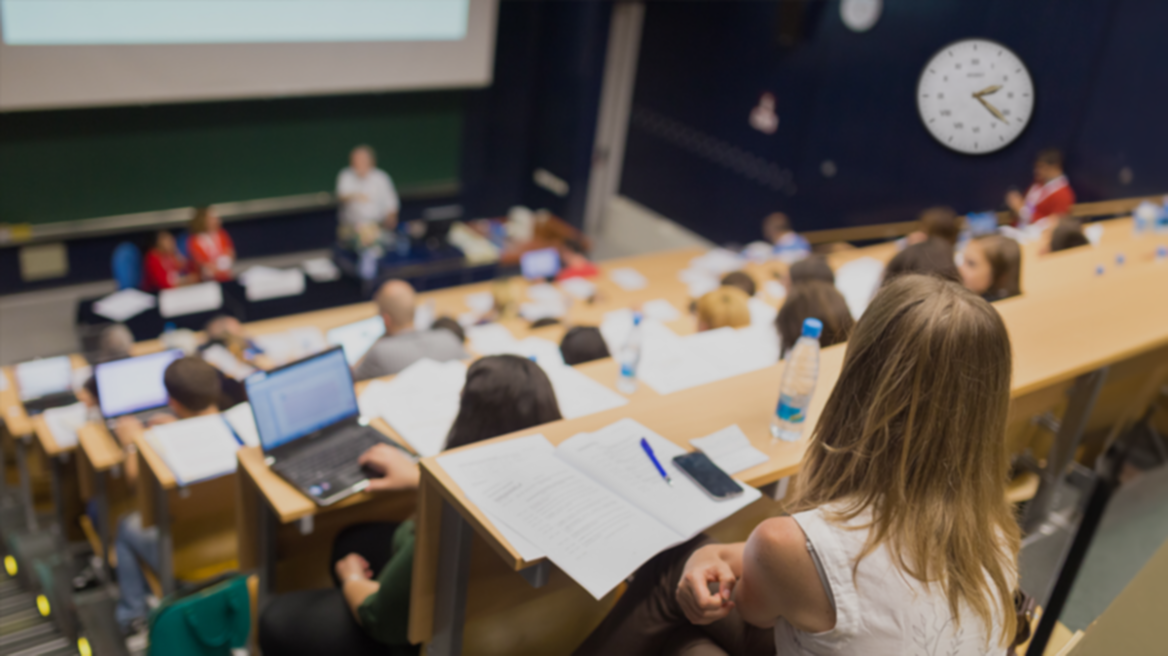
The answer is 2:22
